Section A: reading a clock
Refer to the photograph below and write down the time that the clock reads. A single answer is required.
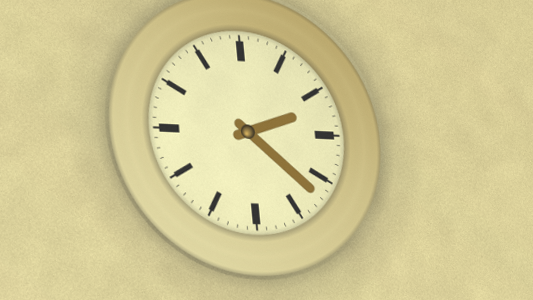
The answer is 2:22
